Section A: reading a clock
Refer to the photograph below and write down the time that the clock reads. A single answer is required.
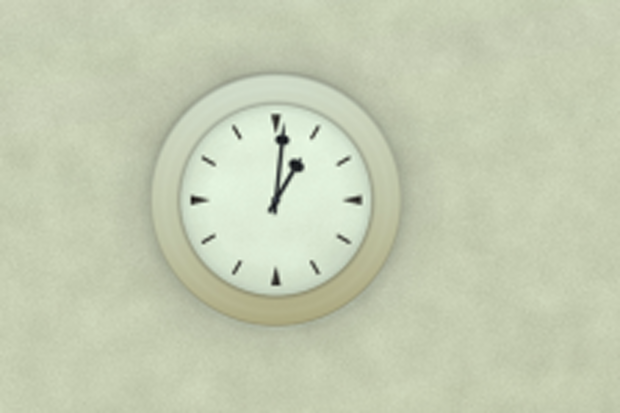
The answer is 1:01
